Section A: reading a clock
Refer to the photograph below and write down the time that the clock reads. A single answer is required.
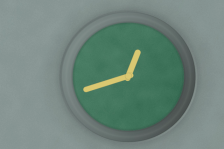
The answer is 12:42
